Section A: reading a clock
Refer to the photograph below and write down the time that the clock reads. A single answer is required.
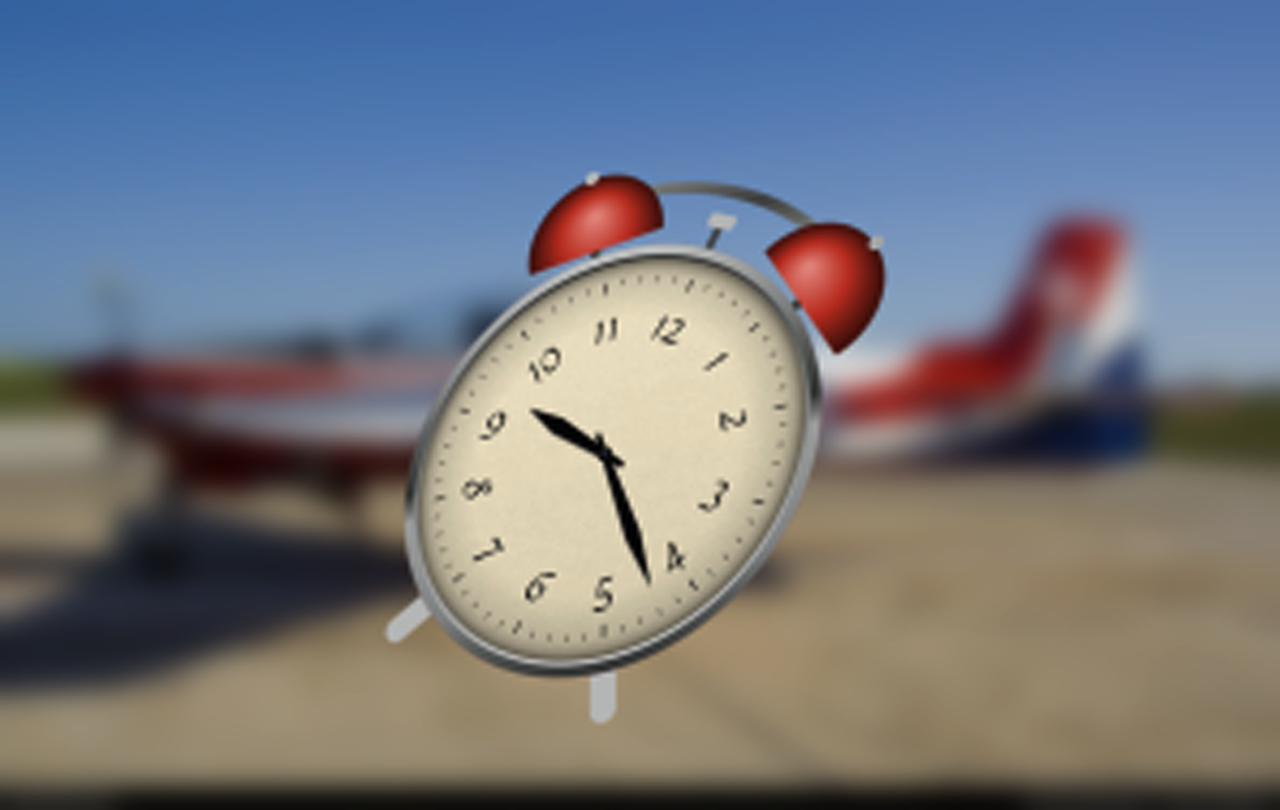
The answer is 9:22
